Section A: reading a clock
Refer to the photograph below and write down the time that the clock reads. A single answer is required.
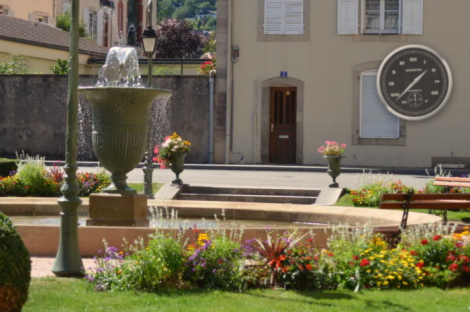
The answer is 1:38
